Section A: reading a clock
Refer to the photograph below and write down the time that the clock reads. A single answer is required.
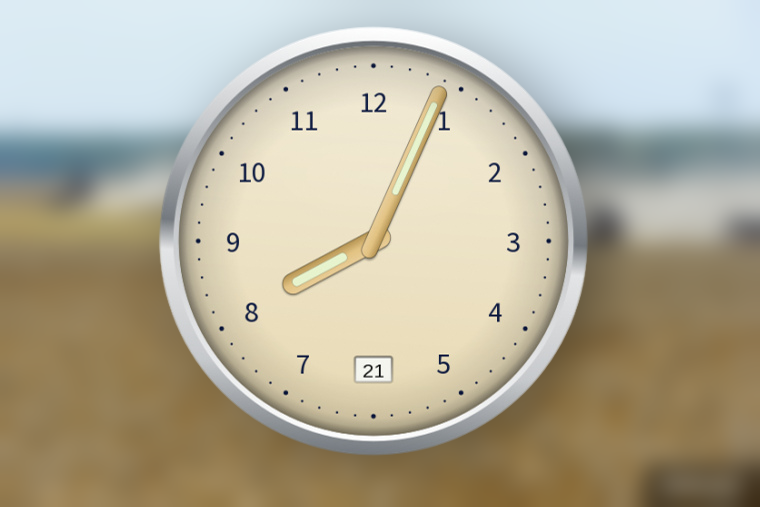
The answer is 8:04
